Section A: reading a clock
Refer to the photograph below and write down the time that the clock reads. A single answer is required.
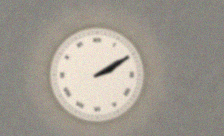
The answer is 2:10
